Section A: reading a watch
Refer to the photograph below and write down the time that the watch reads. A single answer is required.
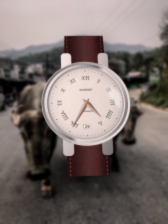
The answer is 4:35
